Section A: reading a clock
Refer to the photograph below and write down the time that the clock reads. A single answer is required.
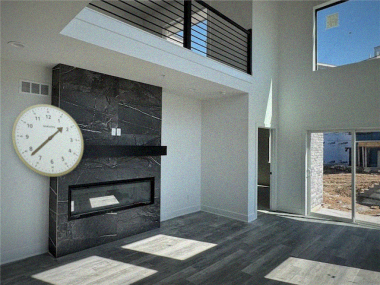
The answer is 1:38
